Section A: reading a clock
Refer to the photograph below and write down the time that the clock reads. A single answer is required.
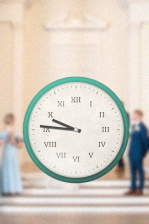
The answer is 9:46
